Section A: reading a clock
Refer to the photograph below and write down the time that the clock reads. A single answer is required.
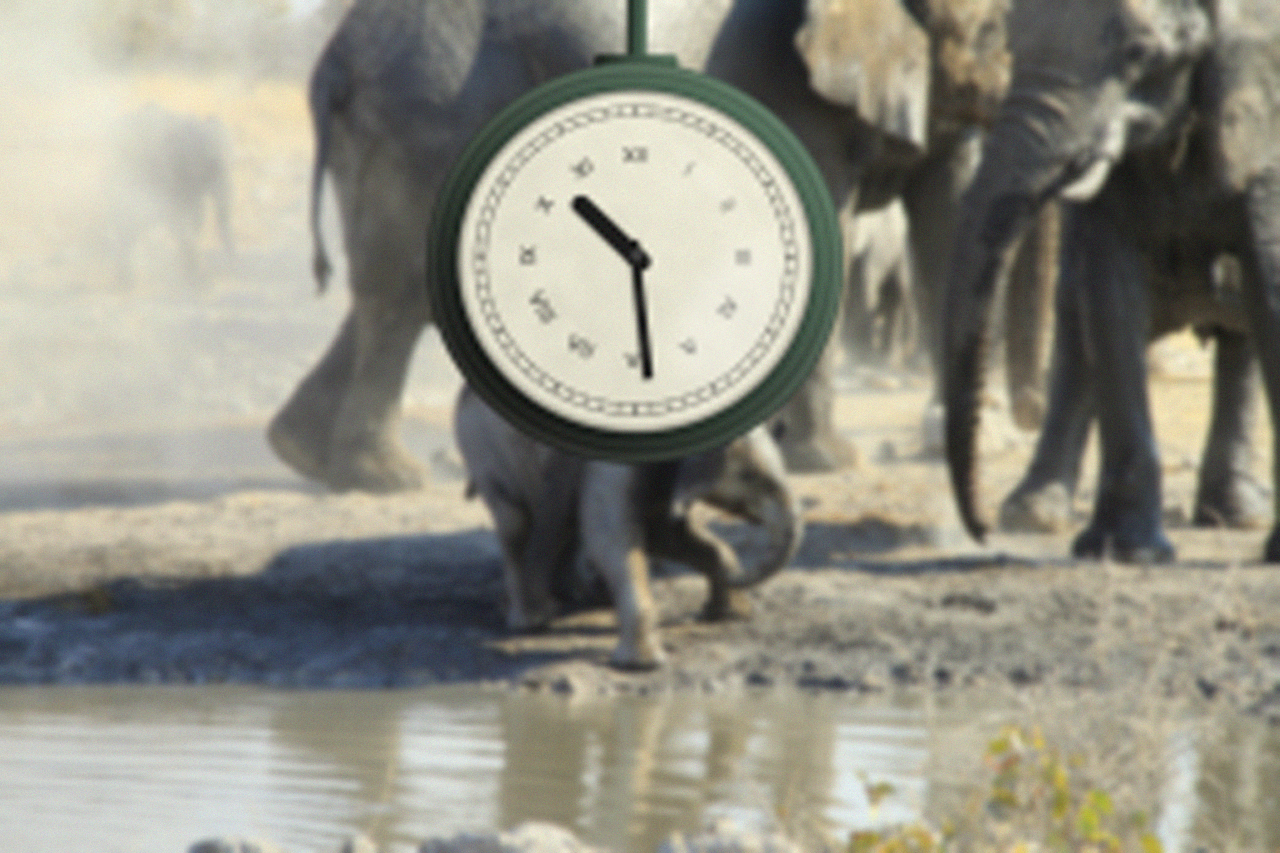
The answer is 10:29
